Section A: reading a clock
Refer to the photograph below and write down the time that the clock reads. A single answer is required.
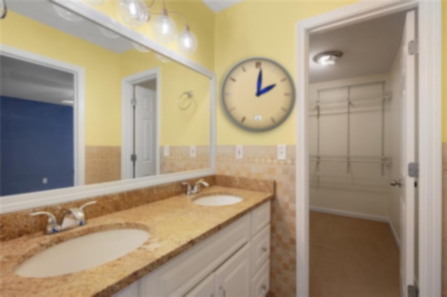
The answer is 2:01
